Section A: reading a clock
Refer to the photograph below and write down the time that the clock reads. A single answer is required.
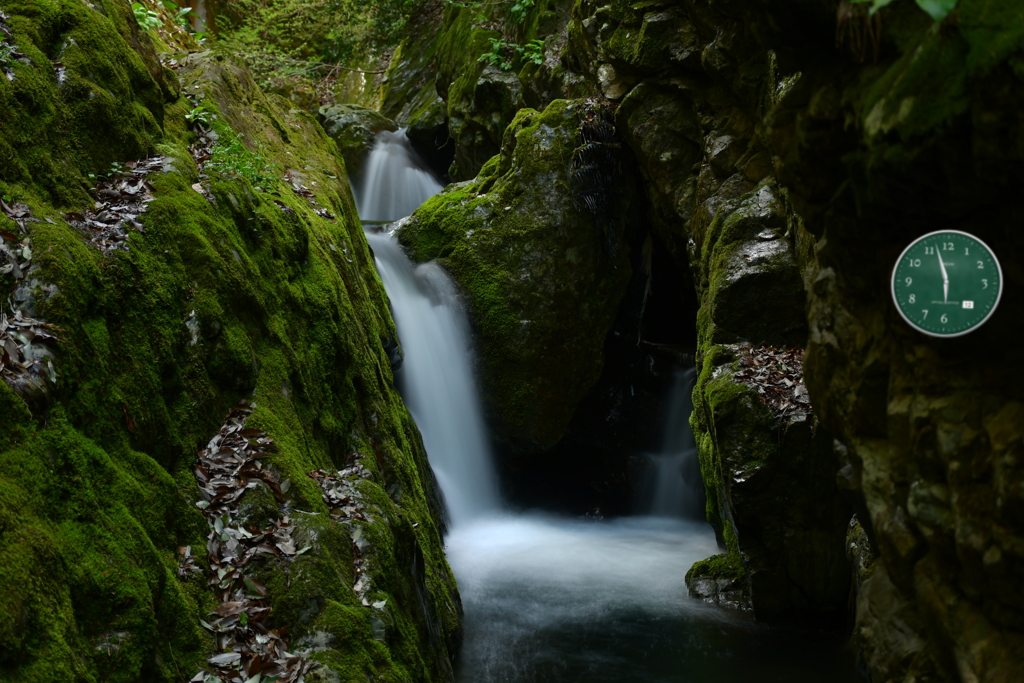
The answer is 5:57
